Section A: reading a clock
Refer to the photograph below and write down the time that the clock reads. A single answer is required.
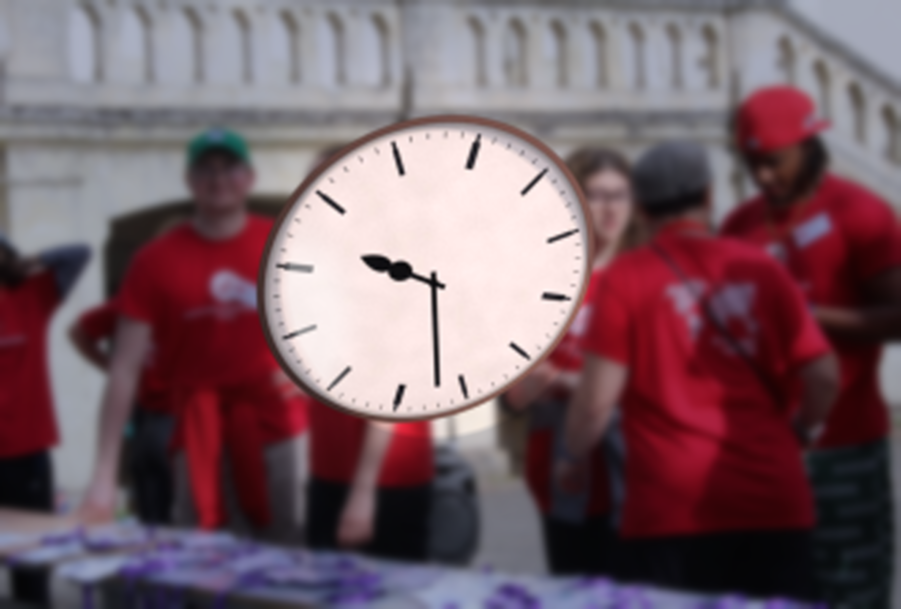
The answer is 9:27
